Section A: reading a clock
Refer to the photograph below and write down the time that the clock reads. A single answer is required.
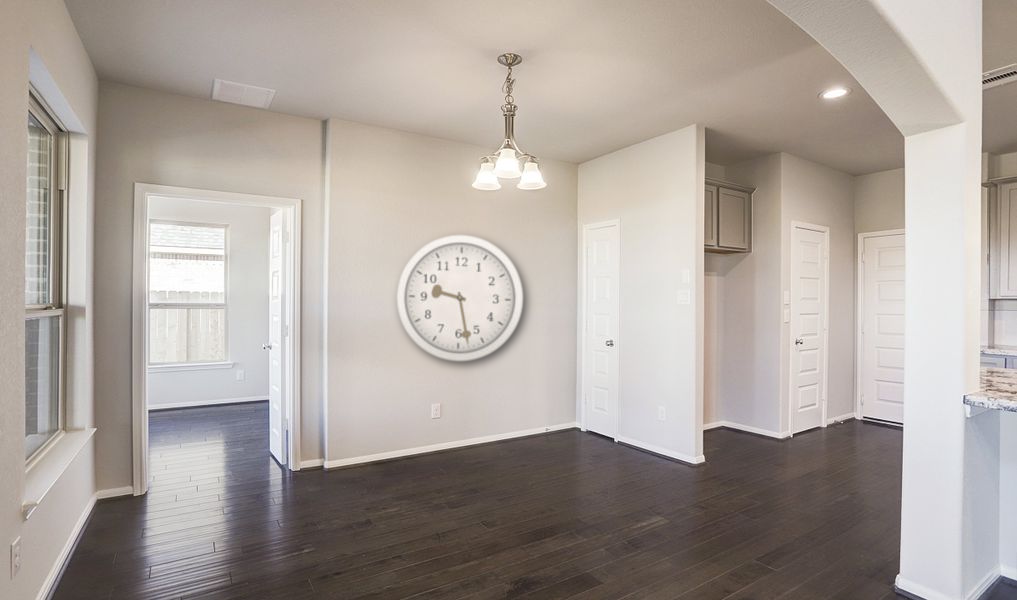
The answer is 9:28
